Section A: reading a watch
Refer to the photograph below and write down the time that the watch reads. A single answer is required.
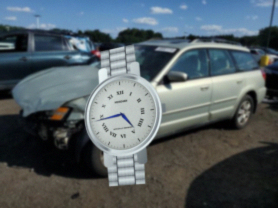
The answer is 4:44
